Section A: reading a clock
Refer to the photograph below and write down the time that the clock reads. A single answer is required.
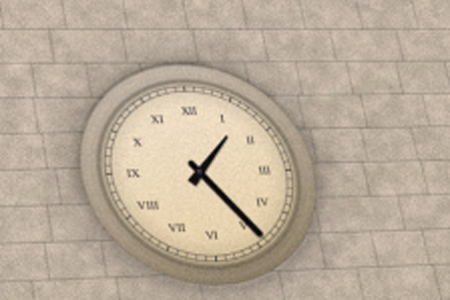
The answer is 1:24
